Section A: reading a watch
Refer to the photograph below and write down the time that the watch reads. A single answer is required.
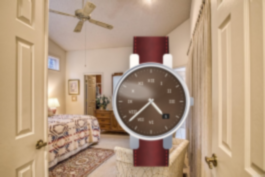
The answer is 4:38
